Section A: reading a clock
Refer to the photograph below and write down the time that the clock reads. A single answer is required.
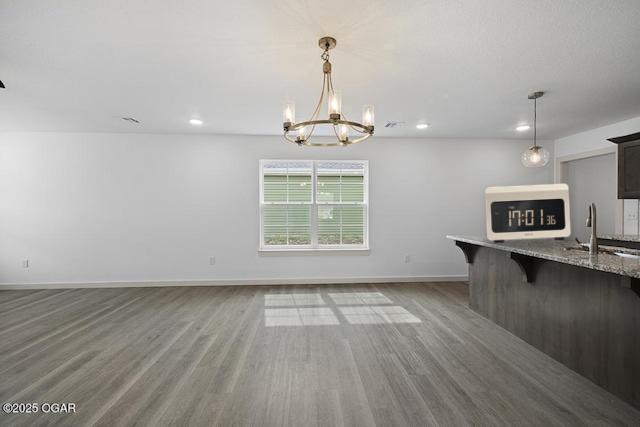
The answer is 17:01
